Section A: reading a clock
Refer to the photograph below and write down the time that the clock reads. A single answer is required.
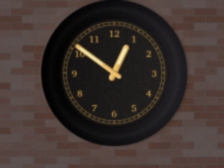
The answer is 12:51
